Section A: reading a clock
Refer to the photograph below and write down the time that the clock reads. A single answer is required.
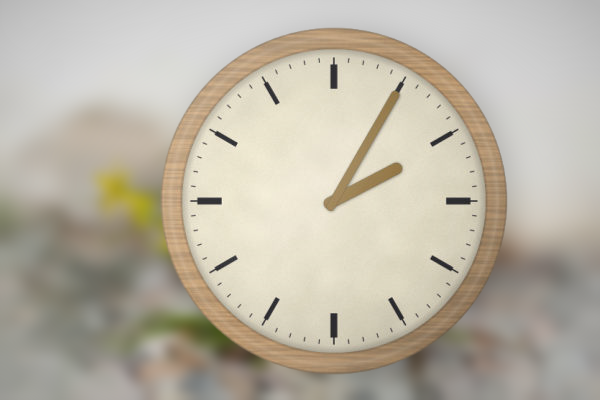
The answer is 2:05
